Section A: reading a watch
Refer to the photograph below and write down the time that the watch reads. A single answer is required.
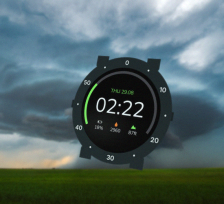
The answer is 2:22
